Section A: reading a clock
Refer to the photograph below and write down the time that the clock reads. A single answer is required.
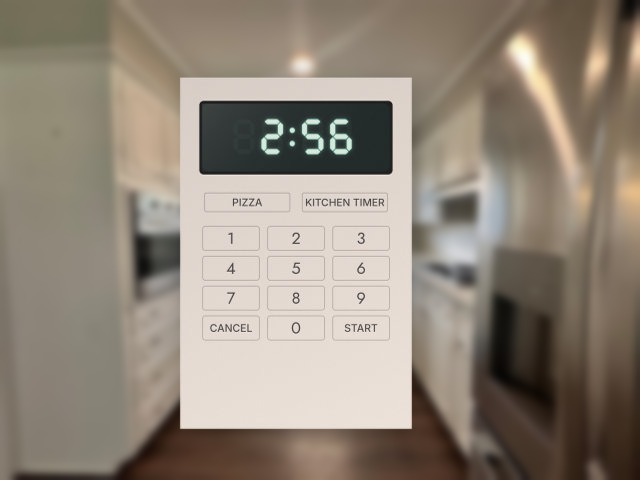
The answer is 2:56
